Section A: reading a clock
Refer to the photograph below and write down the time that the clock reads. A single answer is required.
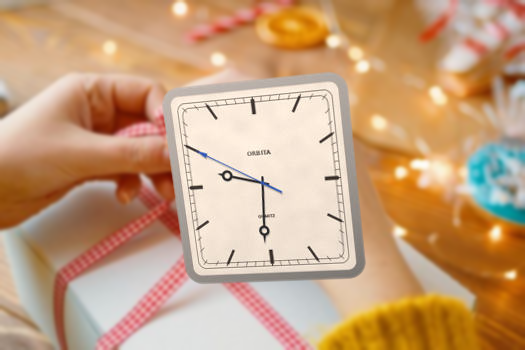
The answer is 9:30:50
